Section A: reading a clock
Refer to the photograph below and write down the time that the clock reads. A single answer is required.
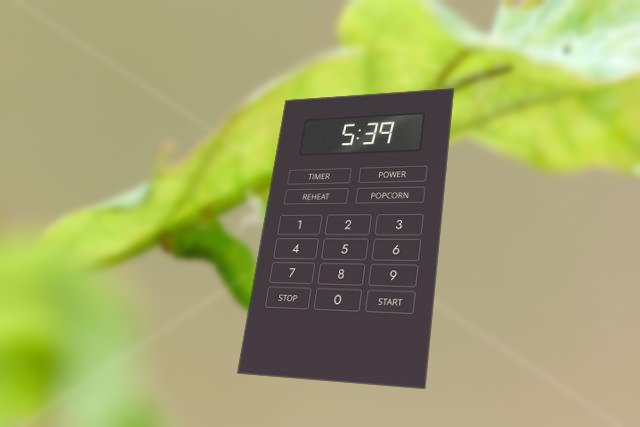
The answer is 5:39
